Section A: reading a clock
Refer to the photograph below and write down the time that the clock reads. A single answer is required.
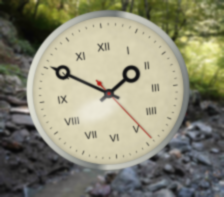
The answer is 1:50:24
